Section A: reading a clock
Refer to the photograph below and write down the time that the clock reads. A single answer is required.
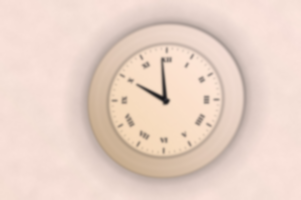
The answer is 9:59
